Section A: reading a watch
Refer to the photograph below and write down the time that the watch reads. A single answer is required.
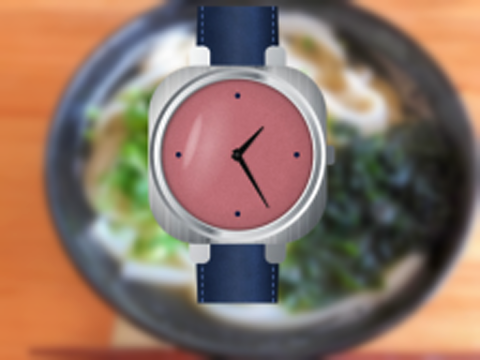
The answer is 1:25
